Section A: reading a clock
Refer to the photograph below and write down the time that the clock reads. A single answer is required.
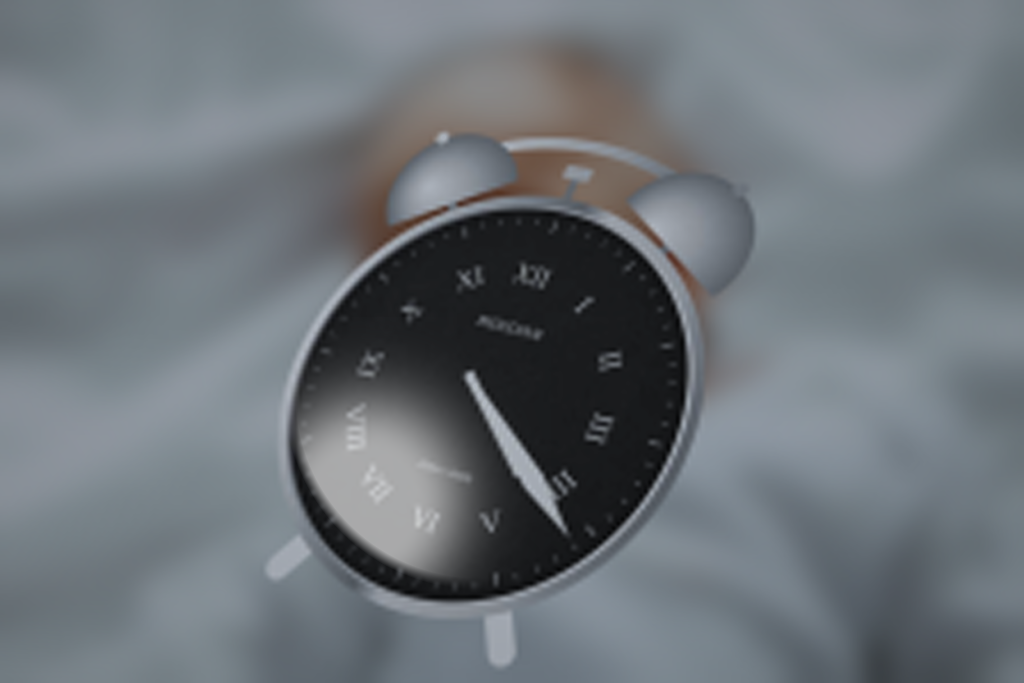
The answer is 4:21
